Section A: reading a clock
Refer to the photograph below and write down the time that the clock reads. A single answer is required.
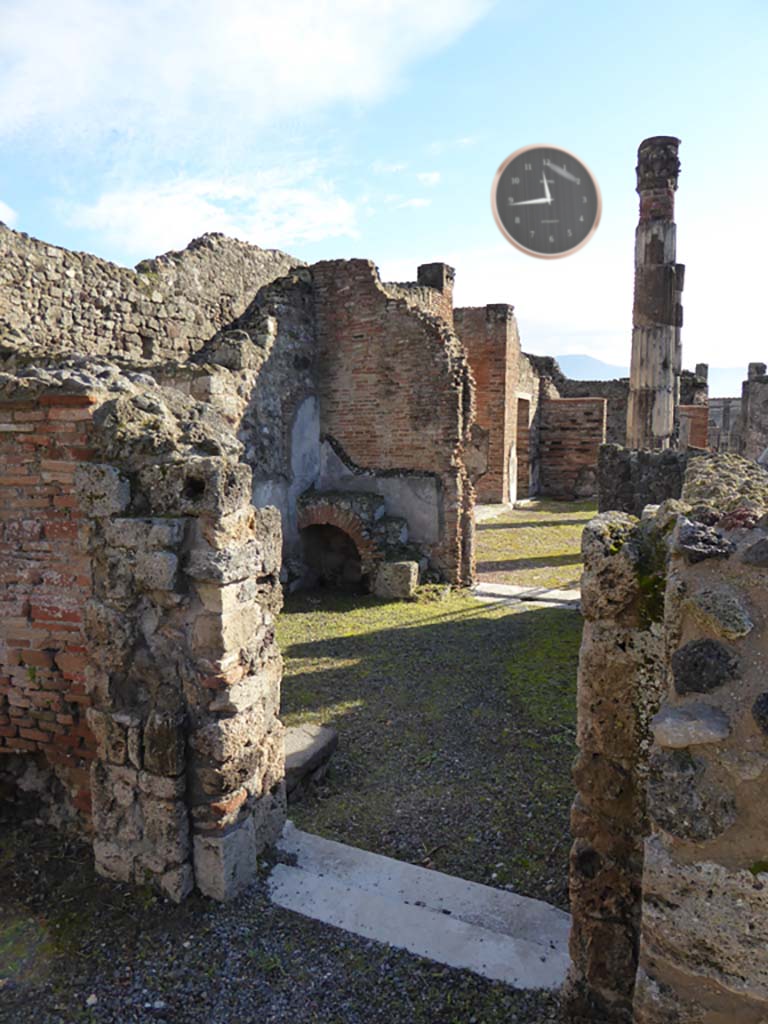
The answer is 11:44
